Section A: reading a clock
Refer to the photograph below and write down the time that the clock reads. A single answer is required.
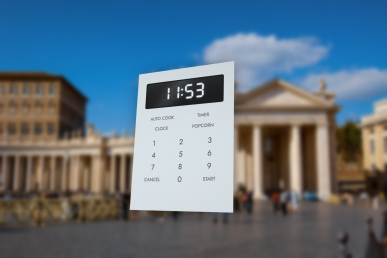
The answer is 11:53
